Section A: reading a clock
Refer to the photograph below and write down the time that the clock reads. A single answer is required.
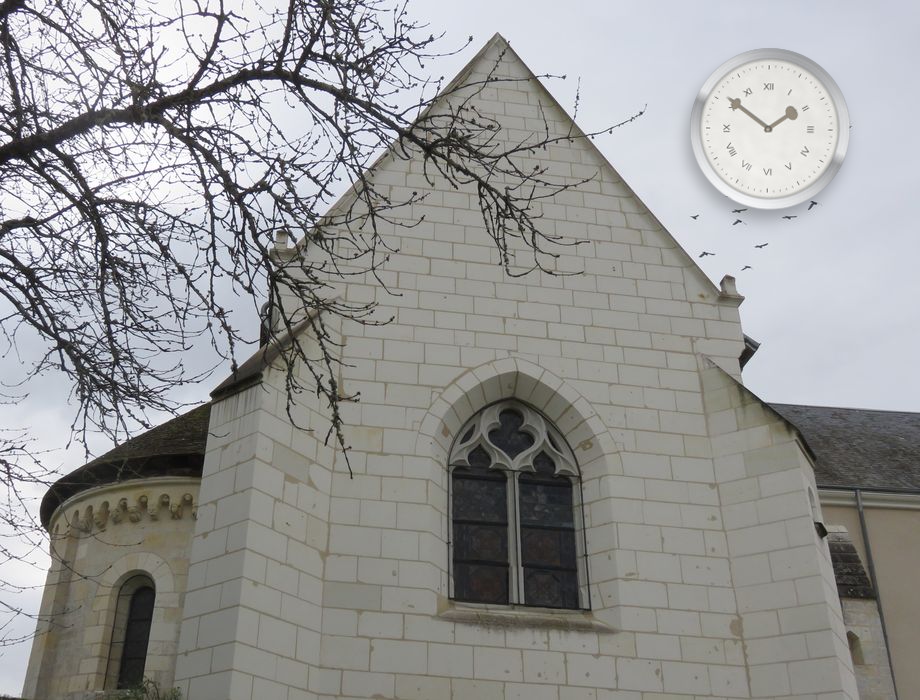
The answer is 1:51
